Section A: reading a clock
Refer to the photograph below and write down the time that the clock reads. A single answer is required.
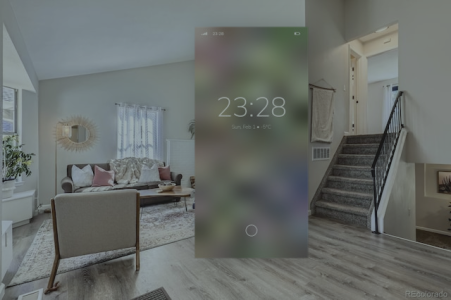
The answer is 23:28
